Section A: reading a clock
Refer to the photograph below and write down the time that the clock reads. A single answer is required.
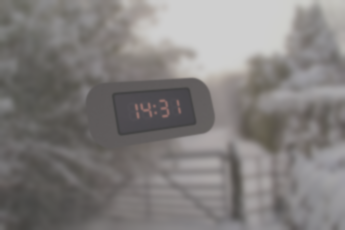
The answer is 14:31
